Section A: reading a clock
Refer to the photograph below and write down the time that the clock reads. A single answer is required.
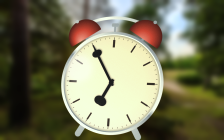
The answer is 6:55
